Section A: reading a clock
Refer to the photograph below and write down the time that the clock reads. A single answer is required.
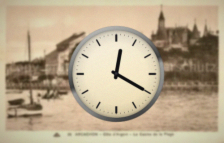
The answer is 12:20
